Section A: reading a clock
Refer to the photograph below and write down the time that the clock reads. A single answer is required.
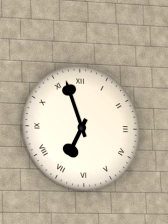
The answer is 6:57
